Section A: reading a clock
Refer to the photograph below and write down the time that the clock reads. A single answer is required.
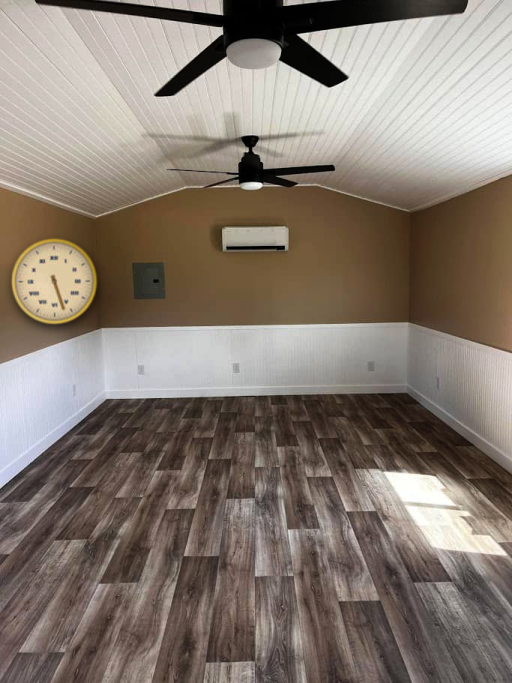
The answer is 5:27
